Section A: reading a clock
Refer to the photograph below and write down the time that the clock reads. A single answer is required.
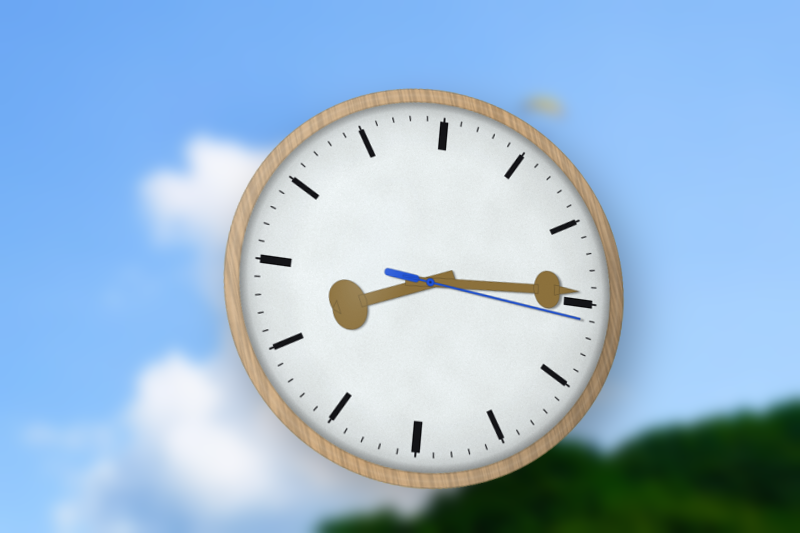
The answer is 8:14:16
